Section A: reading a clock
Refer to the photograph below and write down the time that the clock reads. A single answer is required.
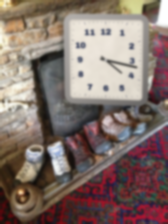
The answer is 4:17
